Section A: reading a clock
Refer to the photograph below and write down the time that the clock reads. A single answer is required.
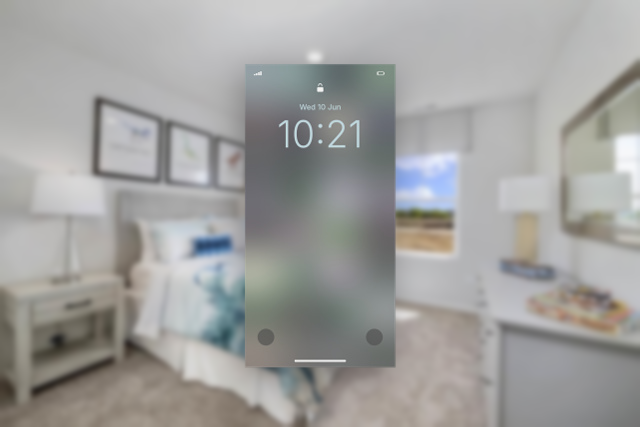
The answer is 10:21
